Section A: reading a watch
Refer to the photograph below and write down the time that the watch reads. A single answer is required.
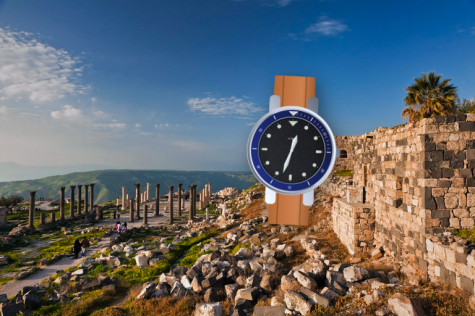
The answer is 12:33
